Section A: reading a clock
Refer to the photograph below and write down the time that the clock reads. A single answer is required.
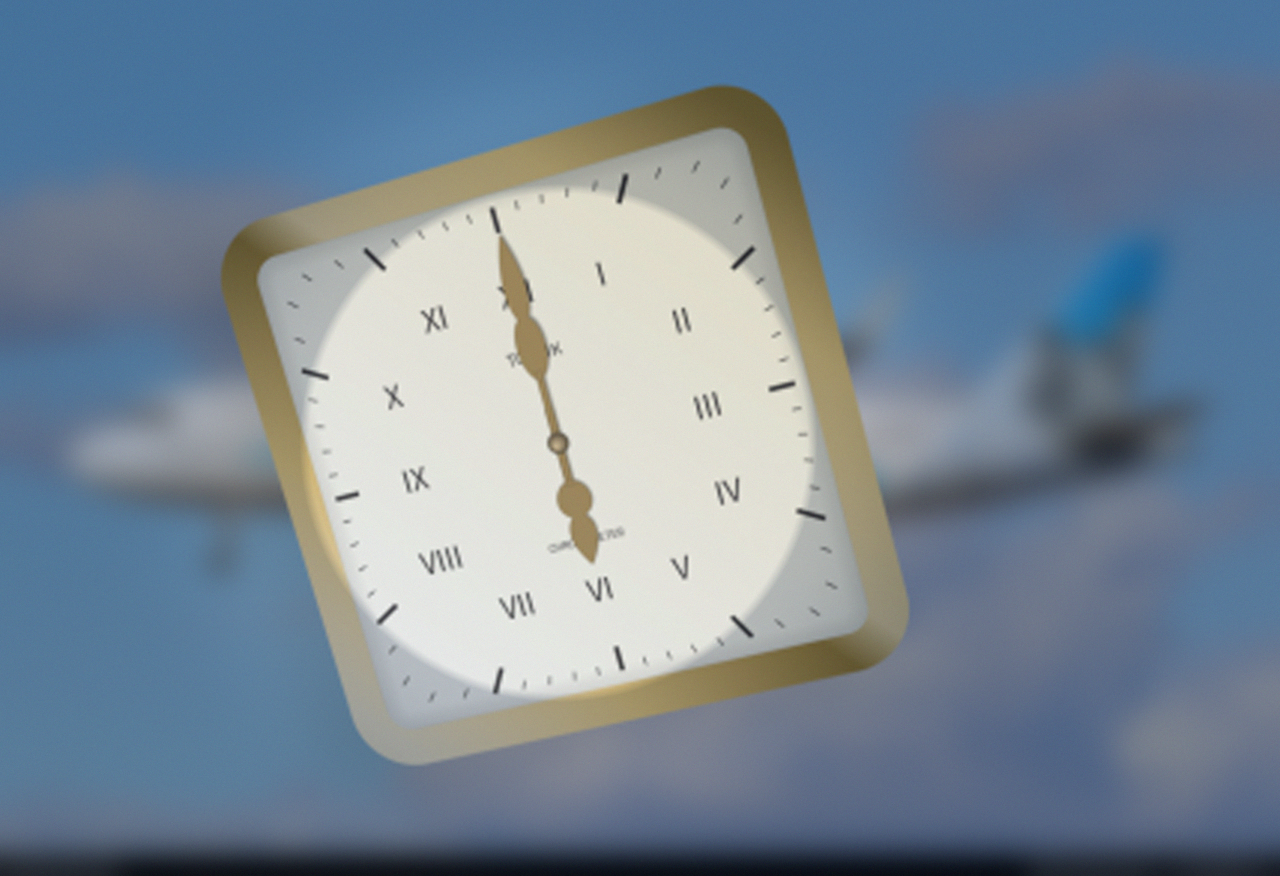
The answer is 6:00
